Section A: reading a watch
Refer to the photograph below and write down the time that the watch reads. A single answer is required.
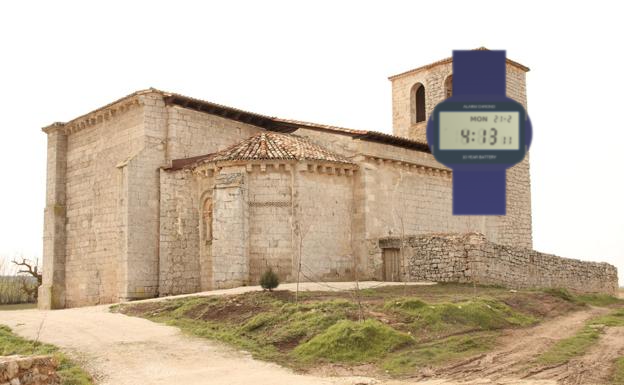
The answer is 4:13
